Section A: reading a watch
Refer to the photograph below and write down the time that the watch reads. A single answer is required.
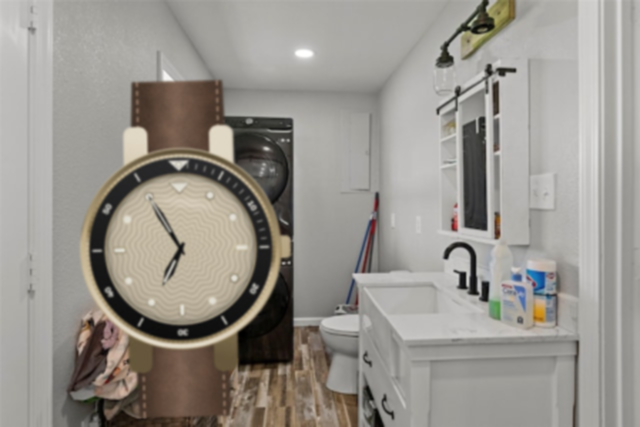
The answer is 6:55
